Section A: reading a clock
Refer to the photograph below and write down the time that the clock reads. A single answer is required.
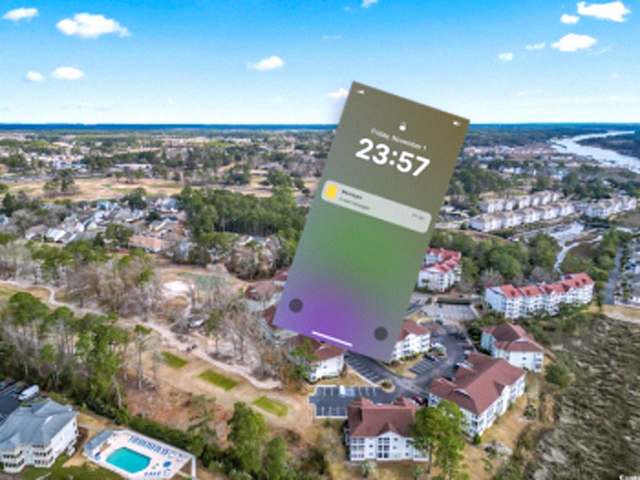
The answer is 23:57
